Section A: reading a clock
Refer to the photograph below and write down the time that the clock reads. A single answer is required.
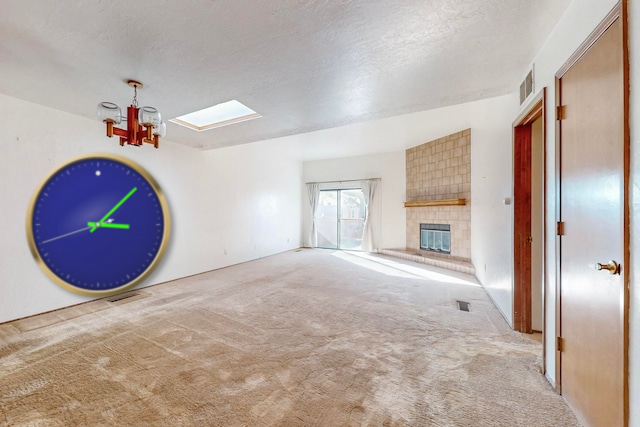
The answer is 3:07:42
